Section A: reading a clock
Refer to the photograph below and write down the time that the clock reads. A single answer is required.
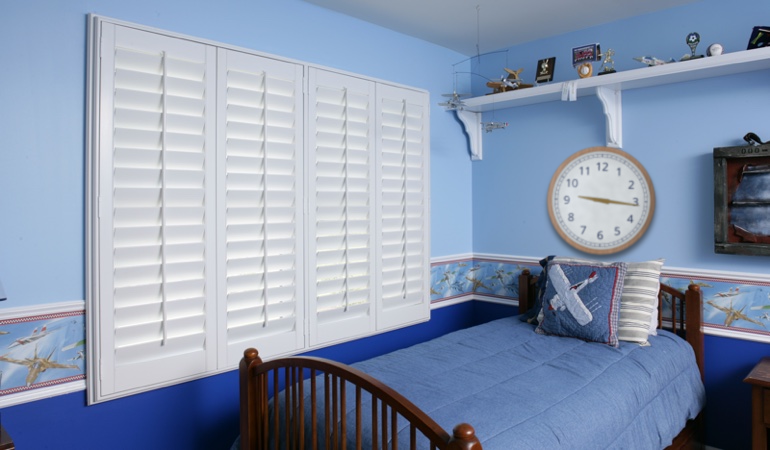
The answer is 9:16
